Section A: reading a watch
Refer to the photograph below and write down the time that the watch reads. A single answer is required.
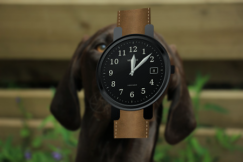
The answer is 12:08
